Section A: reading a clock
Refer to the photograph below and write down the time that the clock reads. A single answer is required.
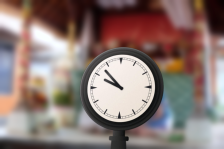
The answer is 9:53
